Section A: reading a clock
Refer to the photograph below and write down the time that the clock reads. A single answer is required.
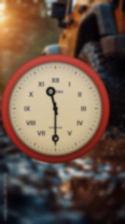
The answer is 11:30
